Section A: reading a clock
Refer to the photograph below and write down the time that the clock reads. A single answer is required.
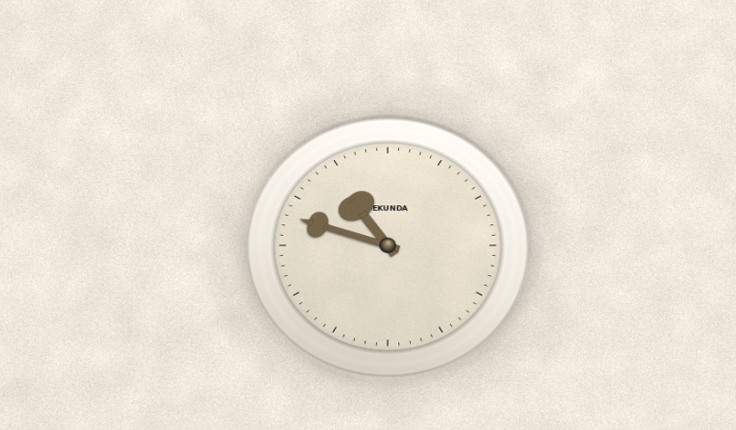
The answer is 10:48
